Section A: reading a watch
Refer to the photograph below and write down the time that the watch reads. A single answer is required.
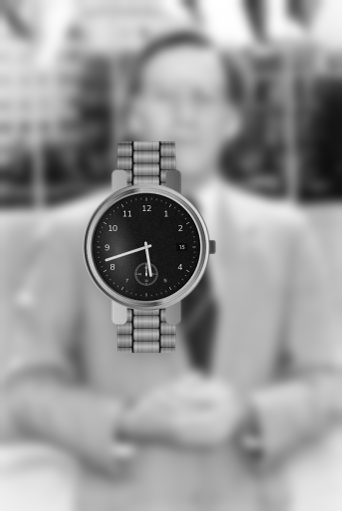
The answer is 5:42
